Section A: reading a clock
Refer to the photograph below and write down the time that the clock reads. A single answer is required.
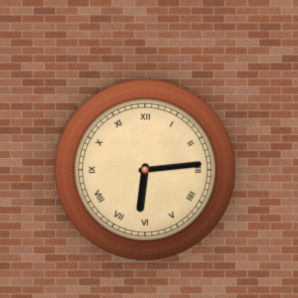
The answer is 6:14
